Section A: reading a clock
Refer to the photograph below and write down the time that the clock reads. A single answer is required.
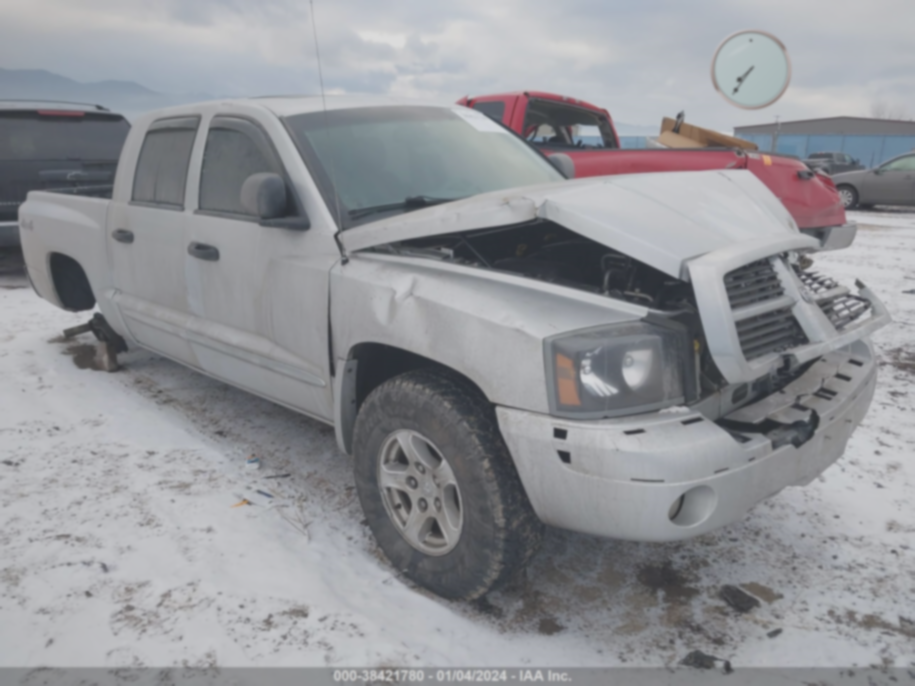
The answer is 7:36
